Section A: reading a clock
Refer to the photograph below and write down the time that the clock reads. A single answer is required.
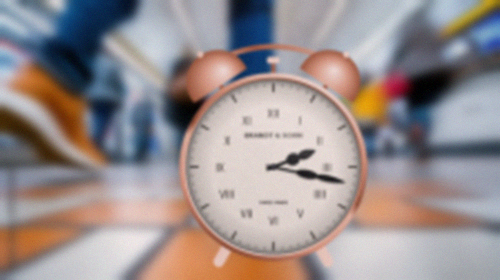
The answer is 2:17
